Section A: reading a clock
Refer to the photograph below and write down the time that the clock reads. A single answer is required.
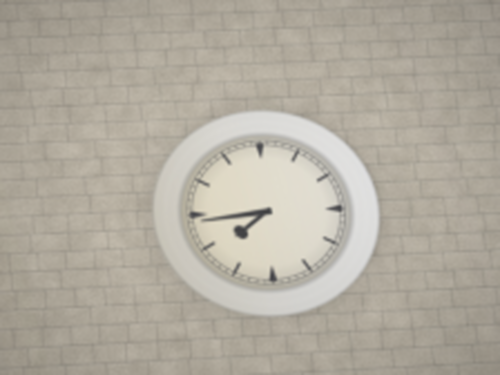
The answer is 7:44
